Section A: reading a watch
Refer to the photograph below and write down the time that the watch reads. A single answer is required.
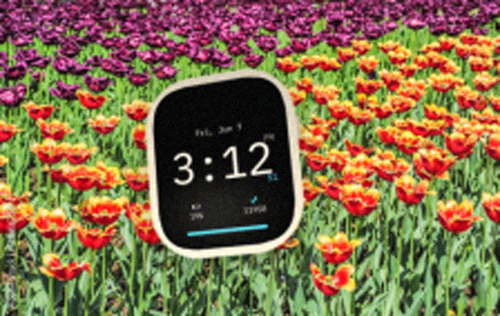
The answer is 3:12
